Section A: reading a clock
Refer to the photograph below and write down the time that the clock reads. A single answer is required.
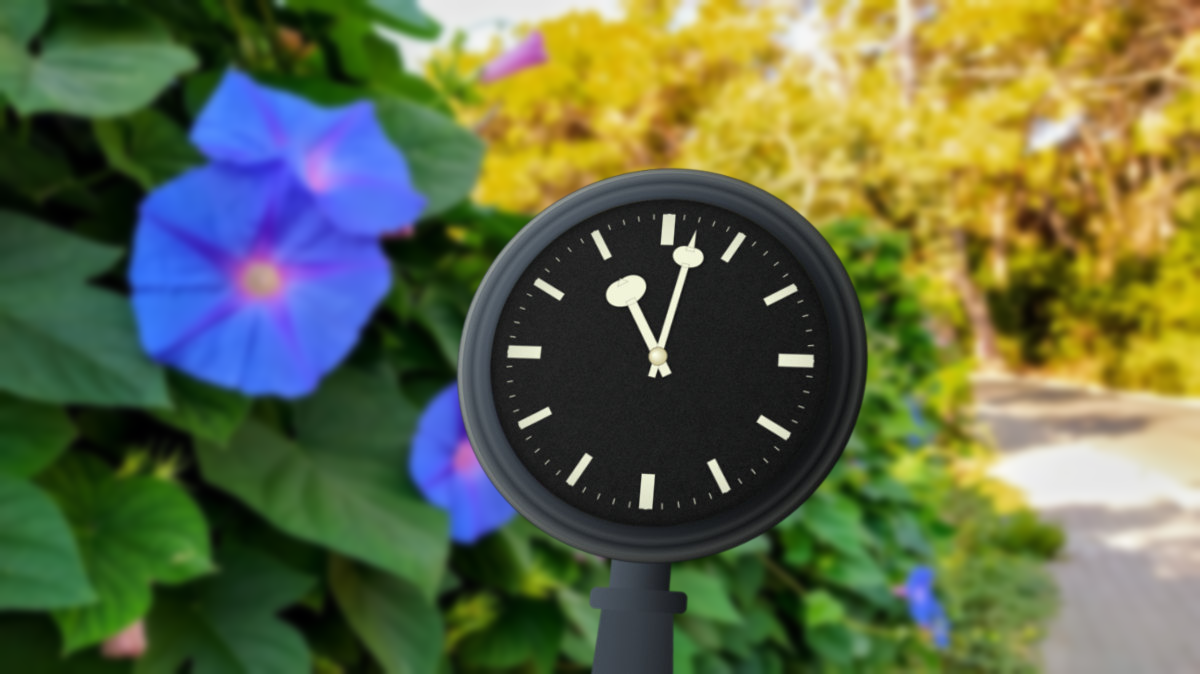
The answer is 11:02
